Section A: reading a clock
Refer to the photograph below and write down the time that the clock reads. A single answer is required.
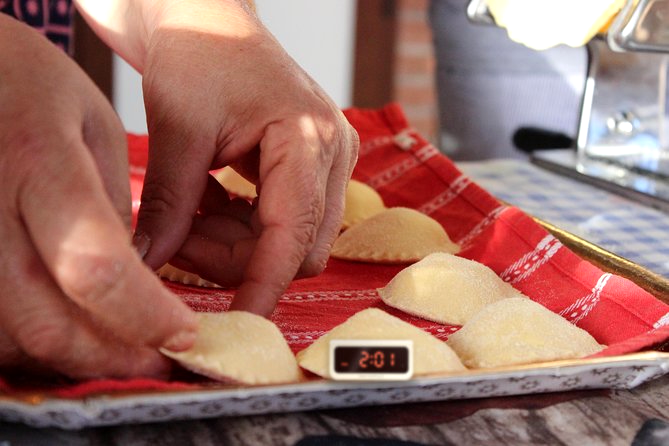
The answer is 2:01
